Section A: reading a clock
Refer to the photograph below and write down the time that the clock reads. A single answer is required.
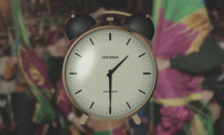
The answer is 1:30
